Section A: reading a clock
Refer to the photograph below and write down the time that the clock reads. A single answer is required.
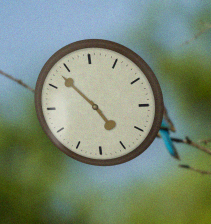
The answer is 4:53
